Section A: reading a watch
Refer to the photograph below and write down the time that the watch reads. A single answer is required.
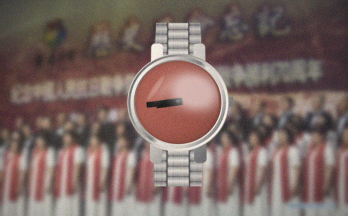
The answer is 8:44
